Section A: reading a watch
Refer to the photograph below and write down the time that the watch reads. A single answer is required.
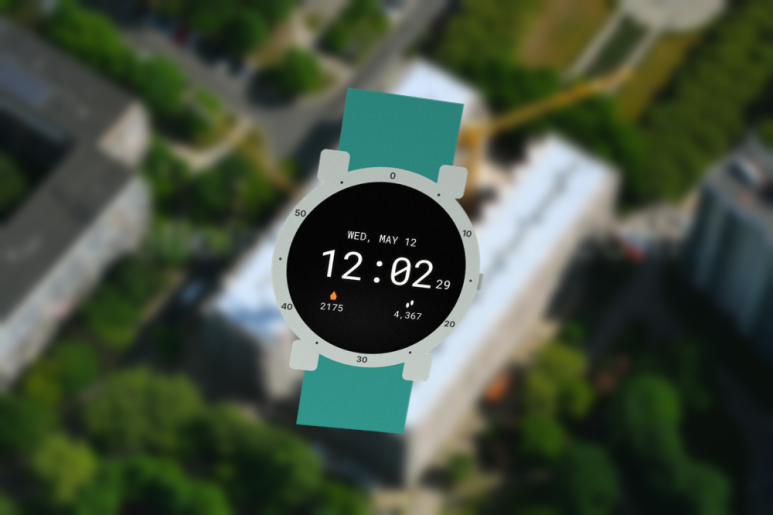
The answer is 12:02:29
